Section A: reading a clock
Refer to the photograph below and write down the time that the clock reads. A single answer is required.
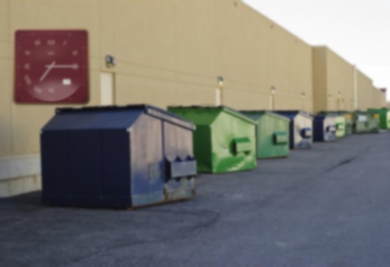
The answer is 7:15
